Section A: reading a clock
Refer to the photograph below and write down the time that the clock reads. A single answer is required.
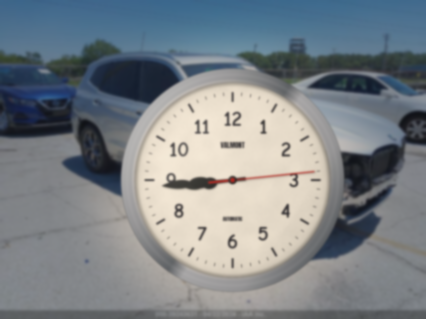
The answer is 8:44:14
